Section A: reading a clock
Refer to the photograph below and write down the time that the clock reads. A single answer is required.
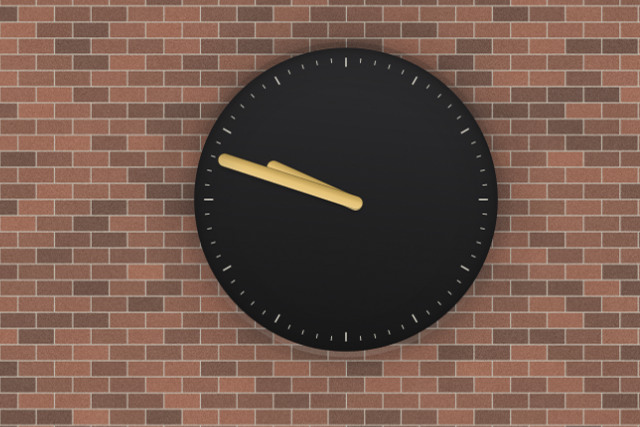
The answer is 9:48
